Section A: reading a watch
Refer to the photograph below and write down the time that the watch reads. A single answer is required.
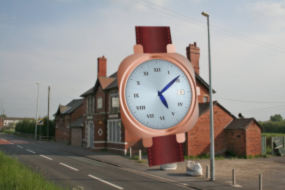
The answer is 5:09
